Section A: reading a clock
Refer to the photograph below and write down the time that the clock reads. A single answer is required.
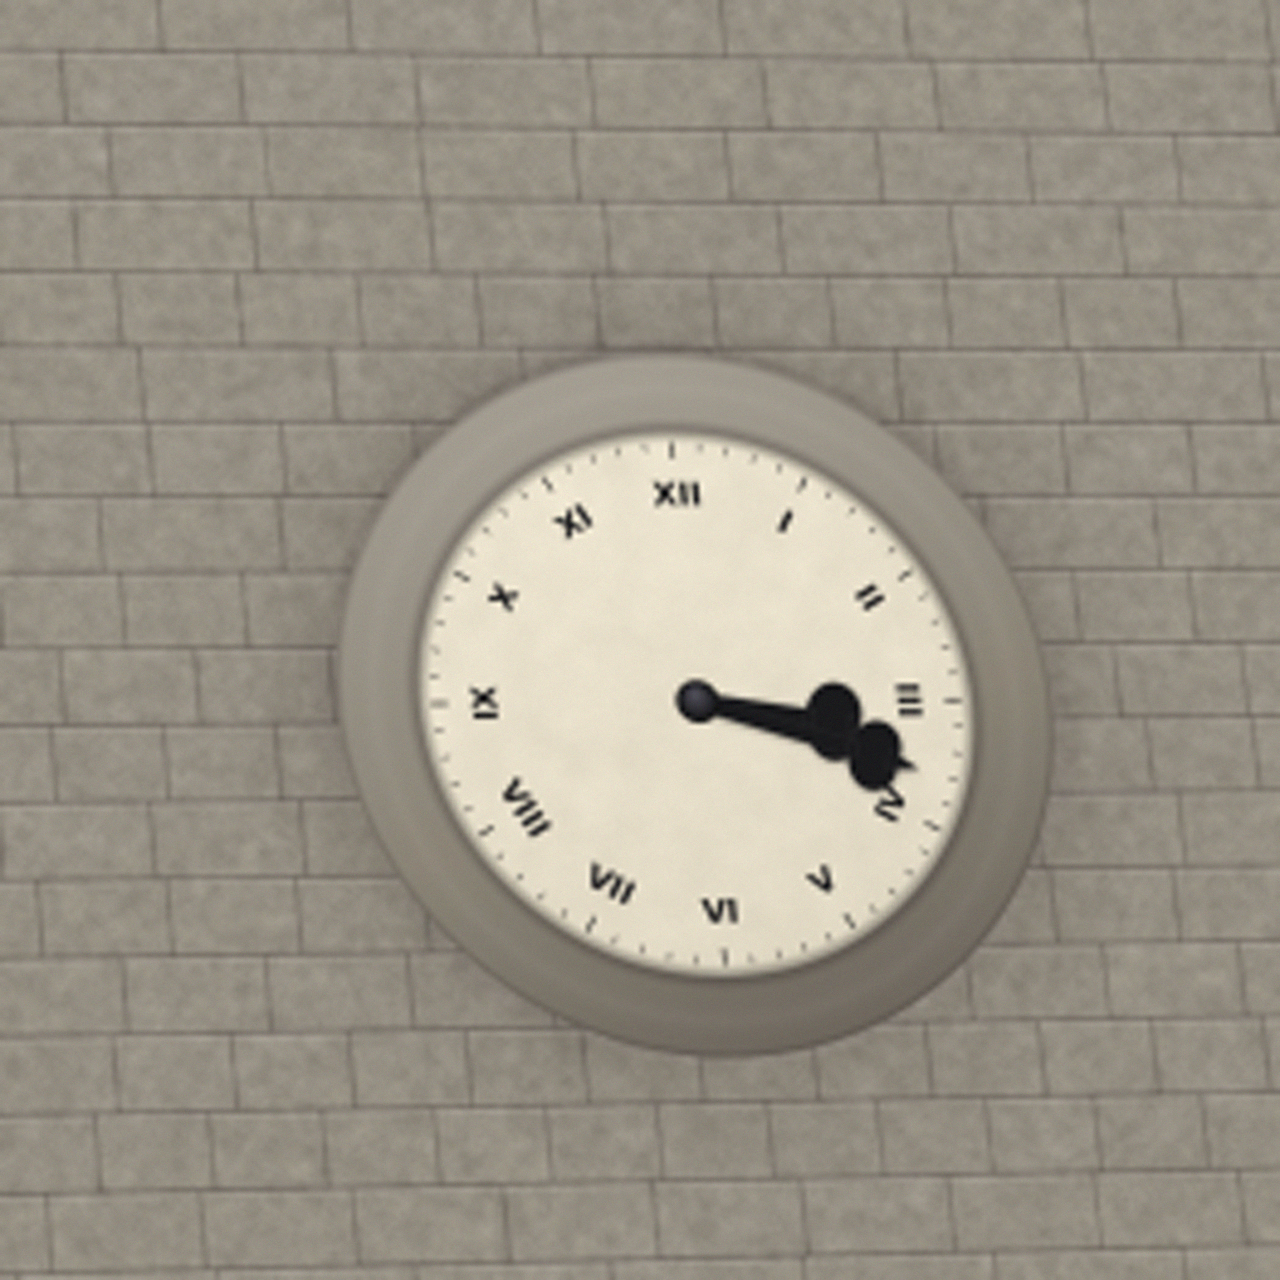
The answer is 3:18
